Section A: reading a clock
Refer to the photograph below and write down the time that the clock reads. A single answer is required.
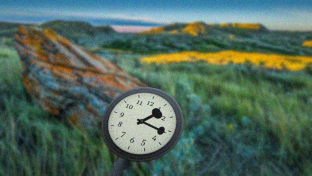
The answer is 1:16
